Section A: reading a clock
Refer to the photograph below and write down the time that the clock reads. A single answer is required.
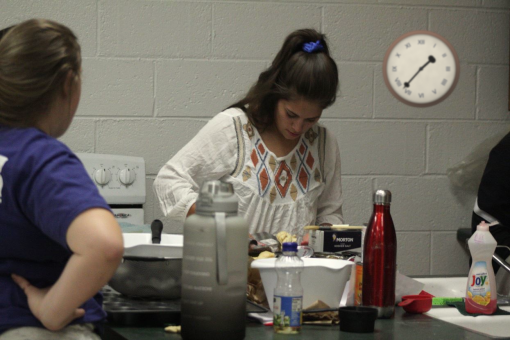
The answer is 1:37
